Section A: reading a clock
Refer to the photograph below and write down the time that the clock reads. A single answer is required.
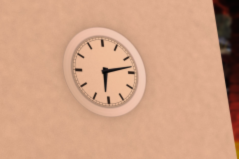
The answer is 6:13
